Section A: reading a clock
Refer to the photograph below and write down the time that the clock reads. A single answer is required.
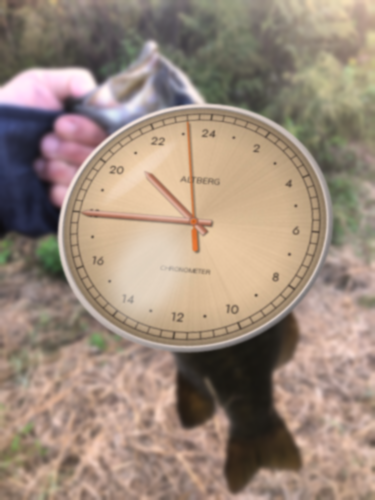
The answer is 20:44:58
